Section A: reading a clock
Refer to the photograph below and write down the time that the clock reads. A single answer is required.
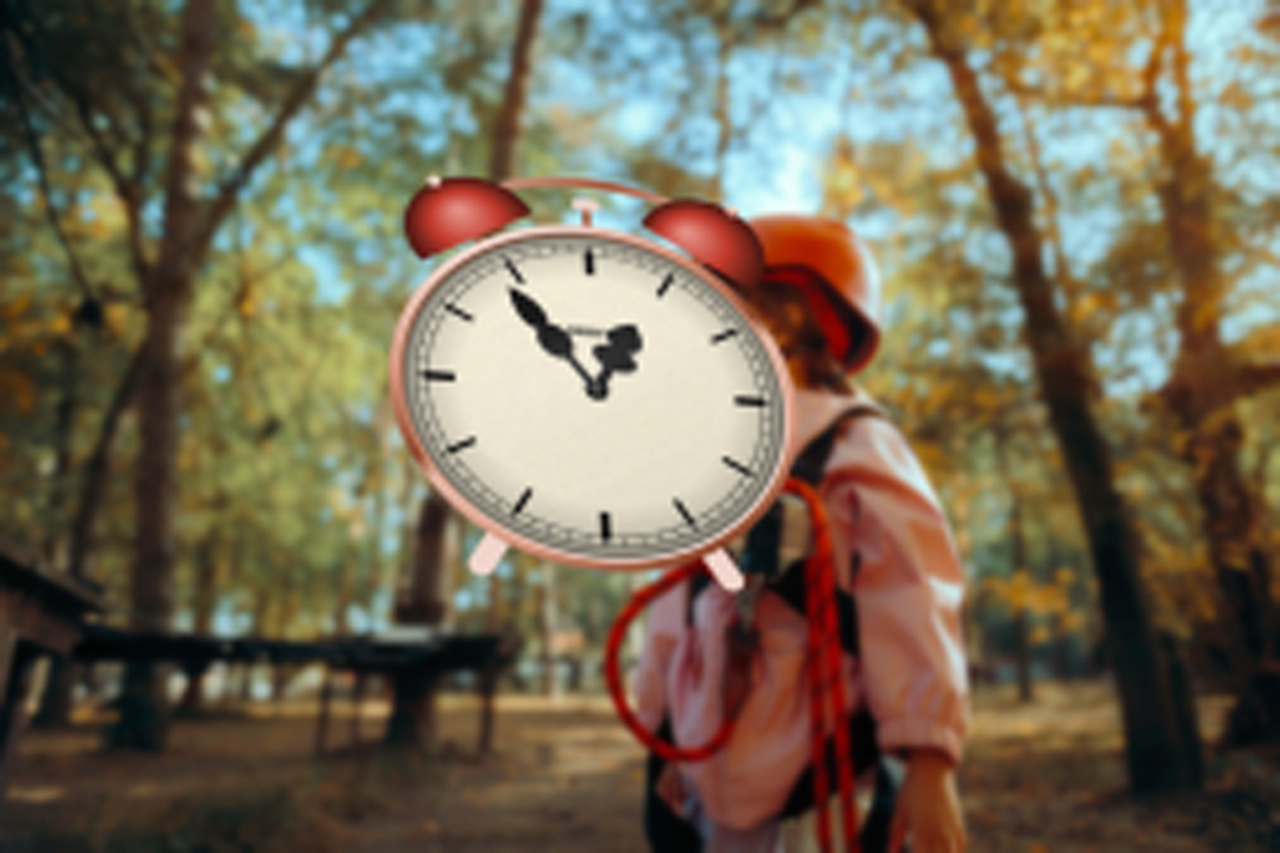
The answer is 12:54
